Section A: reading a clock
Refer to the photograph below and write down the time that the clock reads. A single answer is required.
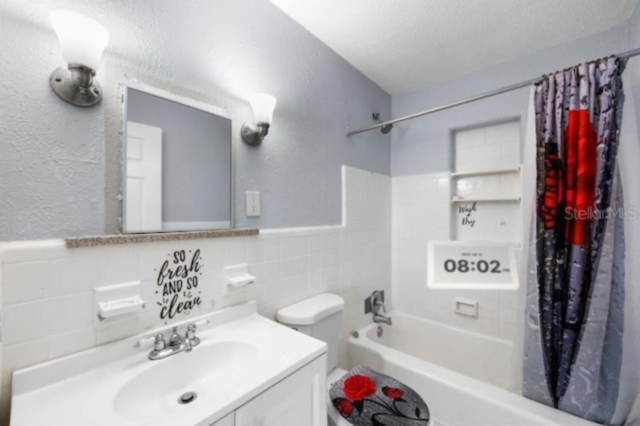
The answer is 8:02
